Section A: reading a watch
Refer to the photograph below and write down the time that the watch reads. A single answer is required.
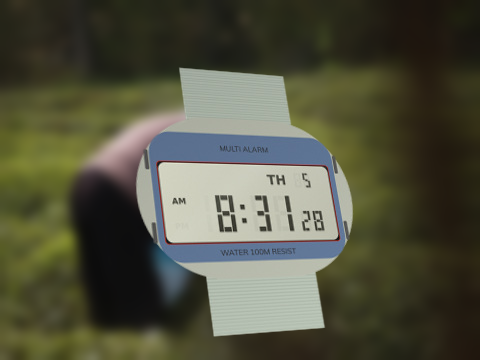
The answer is 8:31:28
